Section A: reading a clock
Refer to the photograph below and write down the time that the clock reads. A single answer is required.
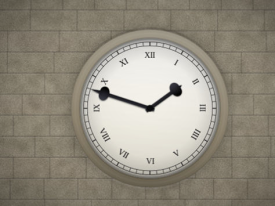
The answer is 1:48
